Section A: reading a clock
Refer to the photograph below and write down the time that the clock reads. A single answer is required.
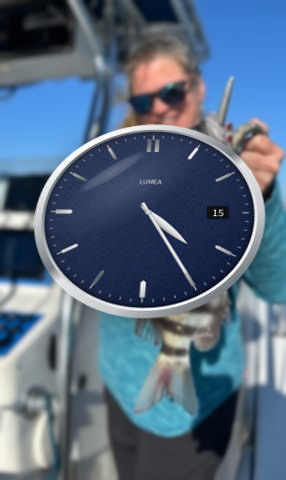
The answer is 4:25
